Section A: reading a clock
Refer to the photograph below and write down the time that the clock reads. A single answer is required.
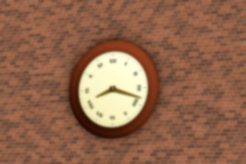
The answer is 8:18
